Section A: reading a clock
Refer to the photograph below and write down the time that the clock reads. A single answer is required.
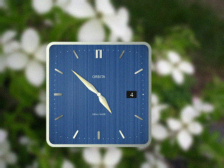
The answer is 4:52
